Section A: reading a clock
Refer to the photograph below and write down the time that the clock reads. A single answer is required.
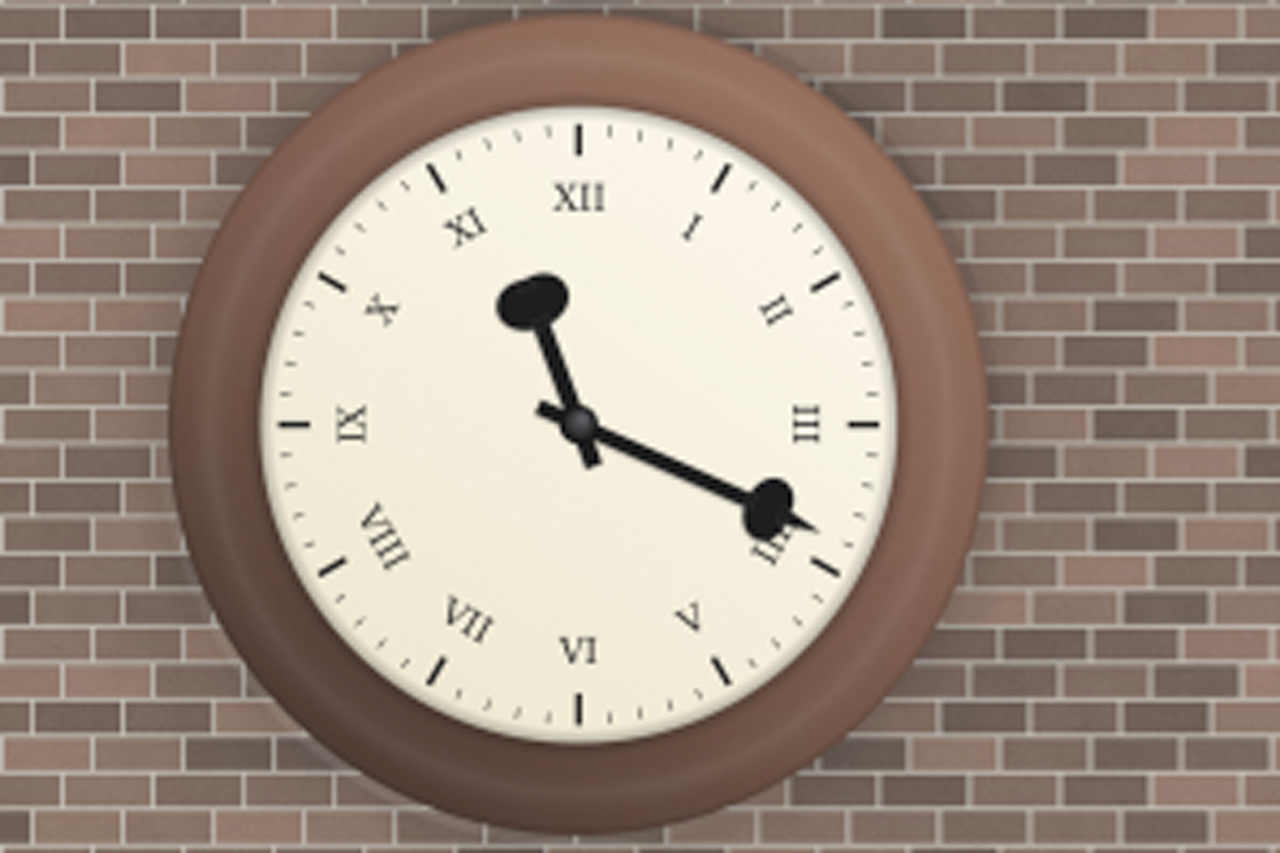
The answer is 11:19
